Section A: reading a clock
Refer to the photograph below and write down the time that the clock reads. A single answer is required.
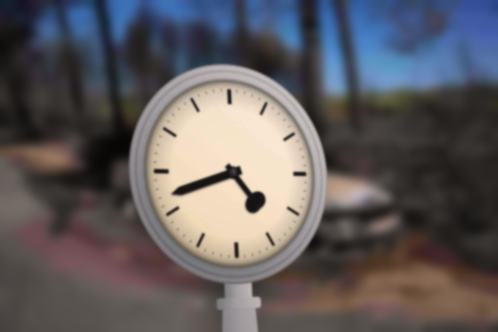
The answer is 4:42
